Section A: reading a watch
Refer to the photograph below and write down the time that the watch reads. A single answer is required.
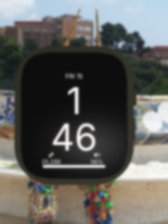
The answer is 1:46
